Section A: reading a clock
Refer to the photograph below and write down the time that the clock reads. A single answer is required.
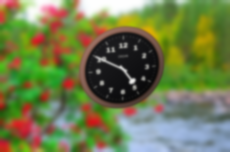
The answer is 4:50
